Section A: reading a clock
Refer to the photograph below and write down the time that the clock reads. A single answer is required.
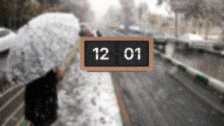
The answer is 12:01
